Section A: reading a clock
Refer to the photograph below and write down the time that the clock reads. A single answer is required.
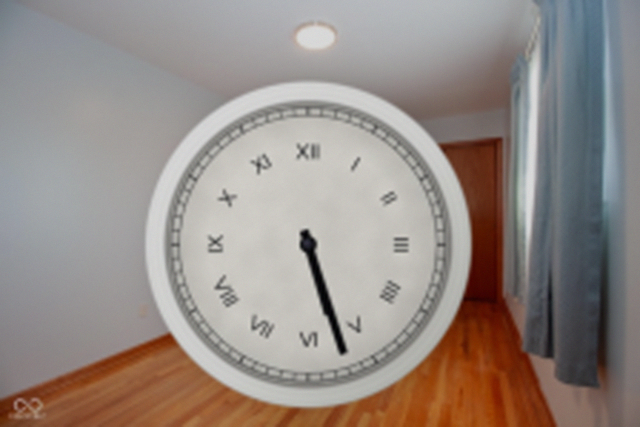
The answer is 5:27
